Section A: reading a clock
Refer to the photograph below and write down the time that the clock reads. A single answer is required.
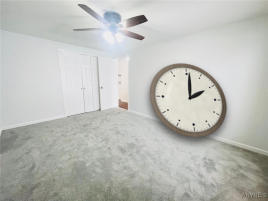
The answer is 2:01
